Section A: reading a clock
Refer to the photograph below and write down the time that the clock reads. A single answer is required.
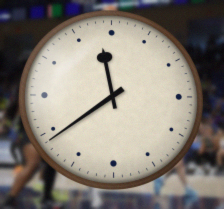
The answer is 11:39
